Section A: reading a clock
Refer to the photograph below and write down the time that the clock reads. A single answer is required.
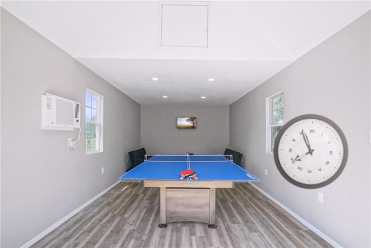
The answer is 7:56
